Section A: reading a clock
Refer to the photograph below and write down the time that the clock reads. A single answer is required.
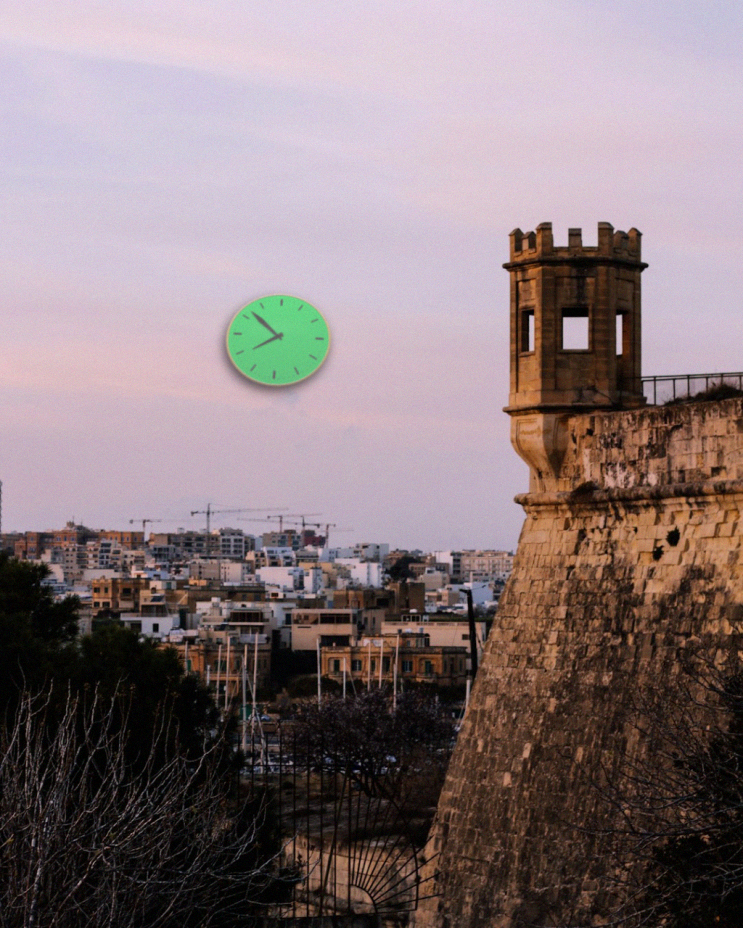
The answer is 7:52
